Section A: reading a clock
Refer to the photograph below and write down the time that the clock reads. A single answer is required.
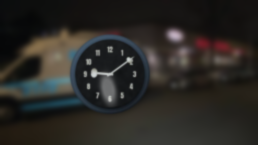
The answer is 9:09
